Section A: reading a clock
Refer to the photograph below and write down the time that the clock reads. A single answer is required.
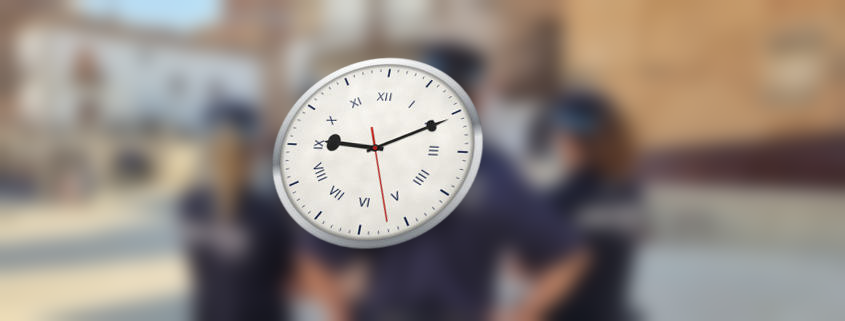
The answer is 9:10:27
